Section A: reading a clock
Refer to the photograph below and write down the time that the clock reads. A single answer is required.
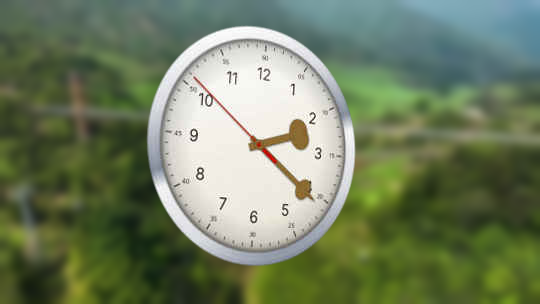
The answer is 2:20:51
